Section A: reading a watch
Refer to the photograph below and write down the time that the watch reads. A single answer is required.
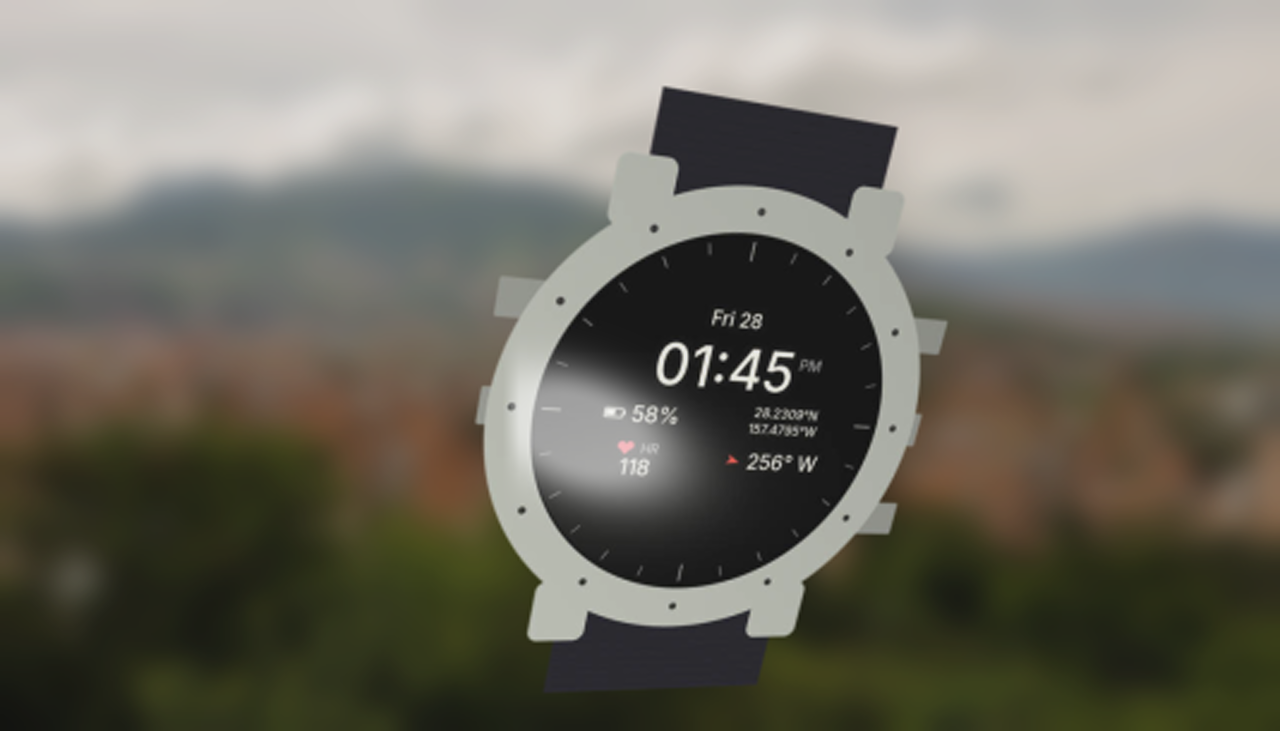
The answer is 1:45
